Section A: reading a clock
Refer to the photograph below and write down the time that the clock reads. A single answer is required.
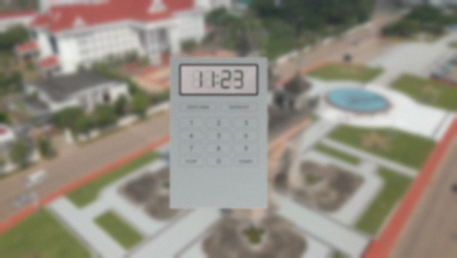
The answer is 11:23
